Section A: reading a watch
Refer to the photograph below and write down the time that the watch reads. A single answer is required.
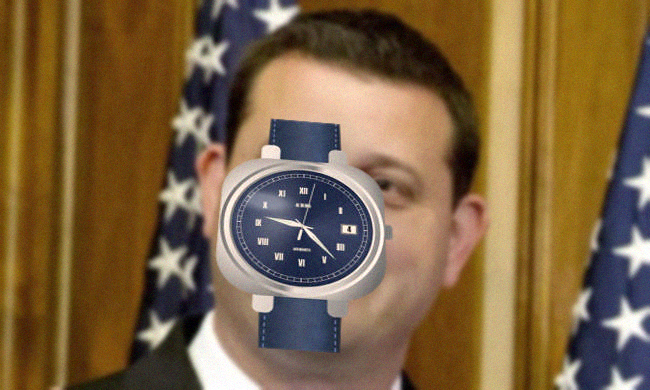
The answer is 9:23:02
